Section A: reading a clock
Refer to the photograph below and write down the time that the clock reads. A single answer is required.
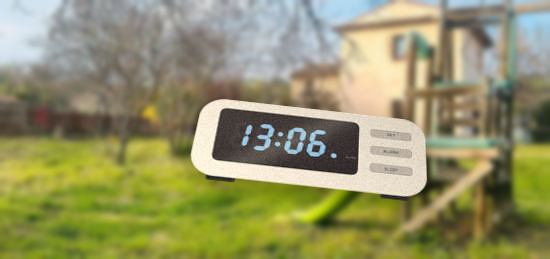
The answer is 13:06
